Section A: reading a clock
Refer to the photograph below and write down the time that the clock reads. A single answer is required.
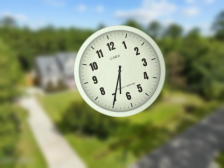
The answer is 6:35
